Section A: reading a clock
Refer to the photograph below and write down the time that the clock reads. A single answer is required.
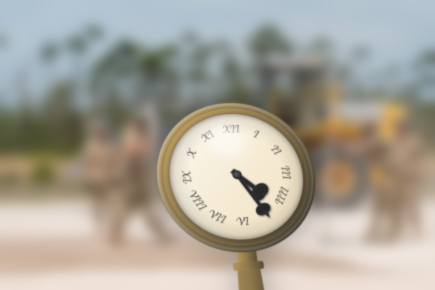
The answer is 4:25
